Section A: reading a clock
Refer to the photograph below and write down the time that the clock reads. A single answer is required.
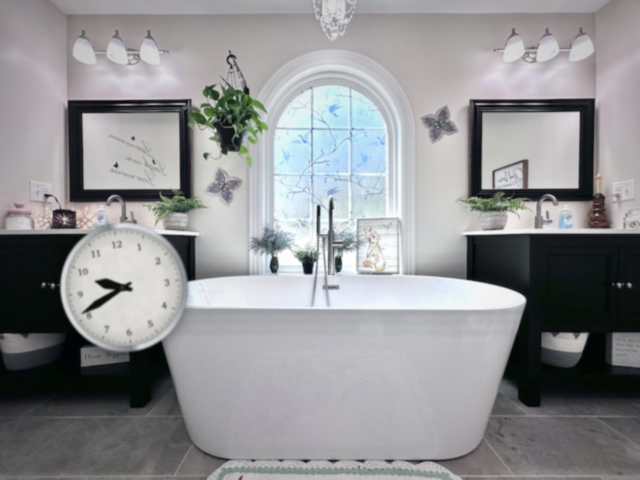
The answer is 9:41
